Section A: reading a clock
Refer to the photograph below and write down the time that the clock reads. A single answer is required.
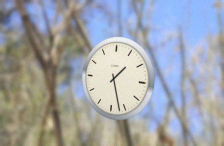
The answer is 1:27
